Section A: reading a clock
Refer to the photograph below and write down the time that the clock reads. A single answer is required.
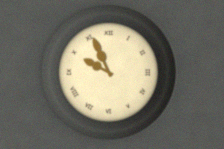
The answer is 9:56
